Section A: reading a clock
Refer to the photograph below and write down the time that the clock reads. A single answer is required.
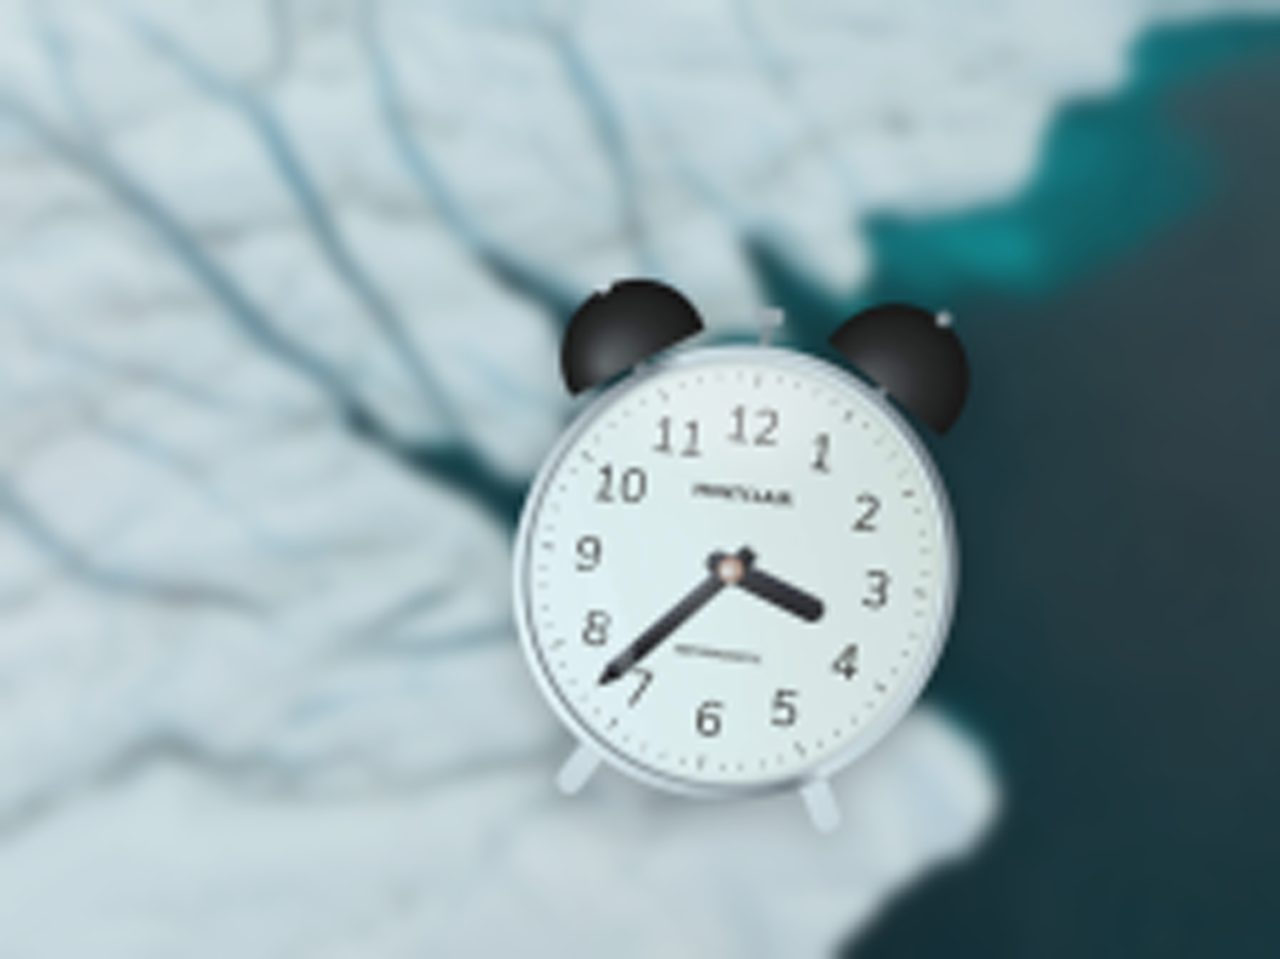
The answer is 3:37
